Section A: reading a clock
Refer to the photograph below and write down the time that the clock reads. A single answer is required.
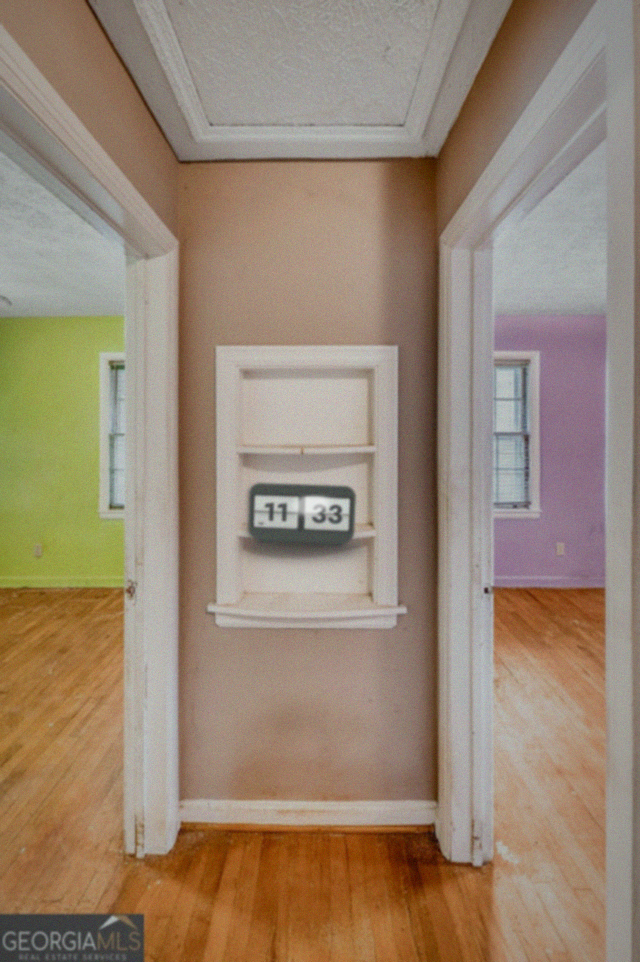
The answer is 11:33
